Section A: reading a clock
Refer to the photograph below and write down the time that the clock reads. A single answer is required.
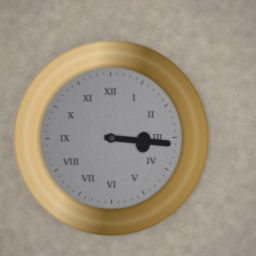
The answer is 3:16
